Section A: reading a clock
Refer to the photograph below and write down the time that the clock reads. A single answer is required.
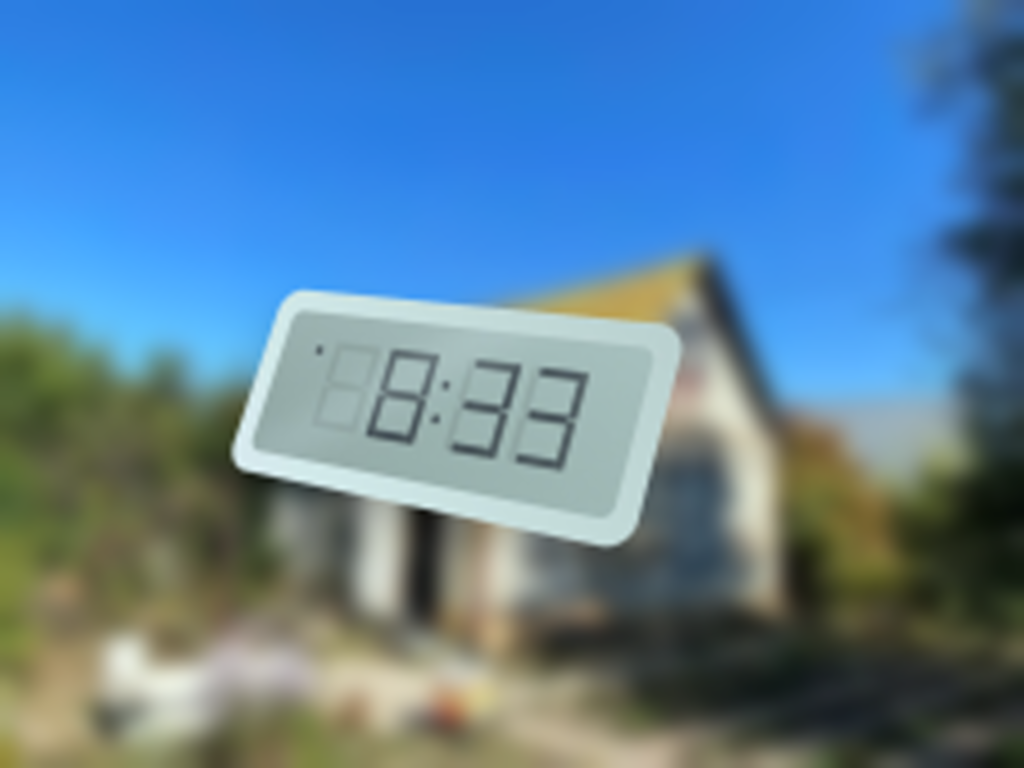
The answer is 8:33
